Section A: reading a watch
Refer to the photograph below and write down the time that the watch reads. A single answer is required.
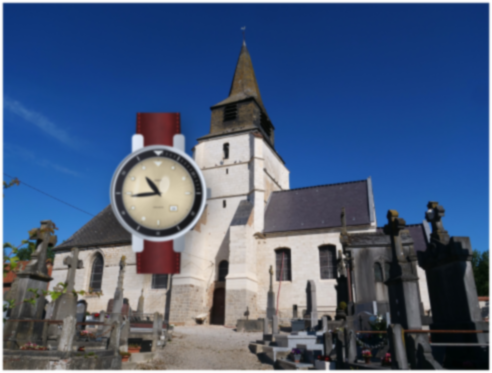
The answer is 10:44
